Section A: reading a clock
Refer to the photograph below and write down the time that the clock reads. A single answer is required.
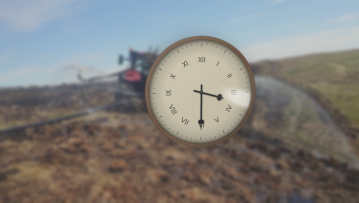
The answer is 3:30
